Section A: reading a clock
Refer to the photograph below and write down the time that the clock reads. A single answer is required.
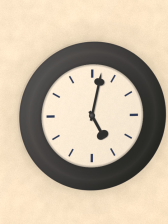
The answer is 5:02
